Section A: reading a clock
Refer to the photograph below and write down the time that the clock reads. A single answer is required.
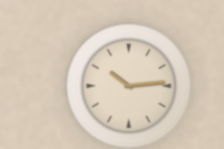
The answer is 10:14
